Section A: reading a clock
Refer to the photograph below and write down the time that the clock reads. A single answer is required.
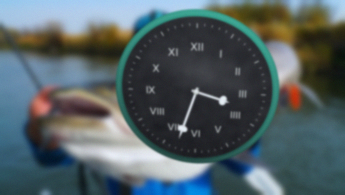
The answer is 3:33
